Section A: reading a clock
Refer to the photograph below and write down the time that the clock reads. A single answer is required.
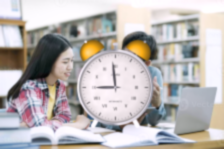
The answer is 8:59
